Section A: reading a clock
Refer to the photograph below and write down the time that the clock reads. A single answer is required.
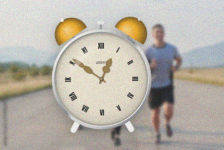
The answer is 12:51
